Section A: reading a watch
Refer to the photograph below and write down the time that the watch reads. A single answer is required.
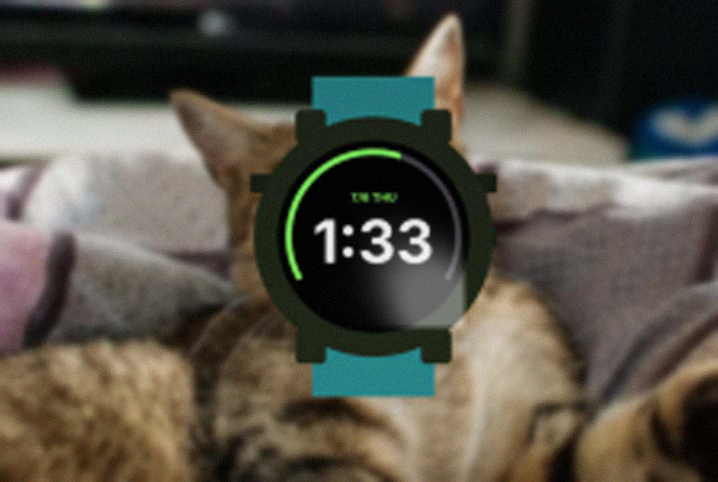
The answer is 1:33
